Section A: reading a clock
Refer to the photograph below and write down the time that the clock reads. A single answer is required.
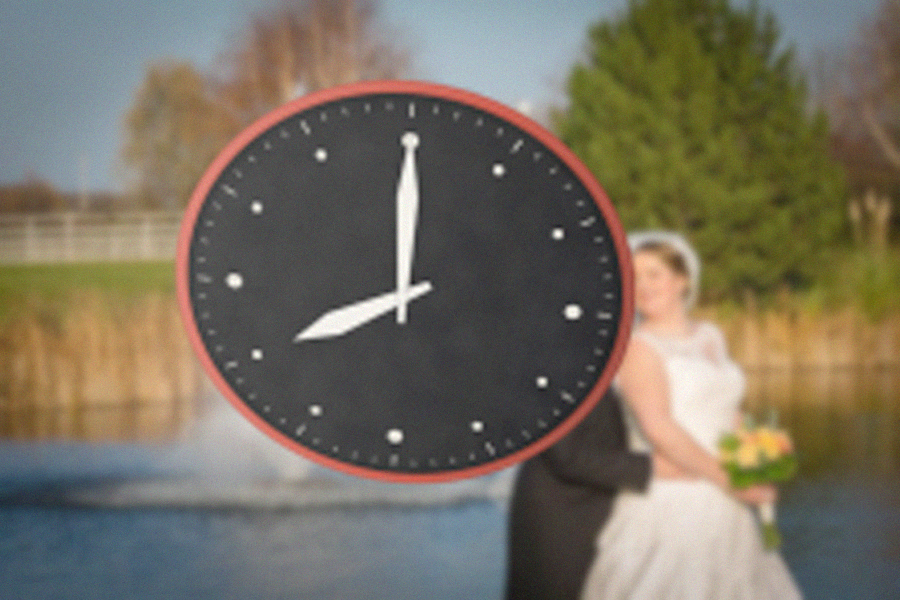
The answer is 8:00
